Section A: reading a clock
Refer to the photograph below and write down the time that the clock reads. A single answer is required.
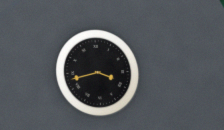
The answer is 3:43
